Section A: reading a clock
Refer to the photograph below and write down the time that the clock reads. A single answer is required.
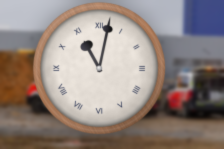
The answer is 11:02
